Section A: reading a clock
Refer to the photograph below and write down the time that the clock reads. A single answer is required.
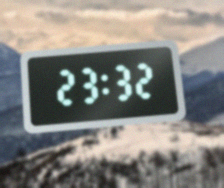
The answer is 23:32
